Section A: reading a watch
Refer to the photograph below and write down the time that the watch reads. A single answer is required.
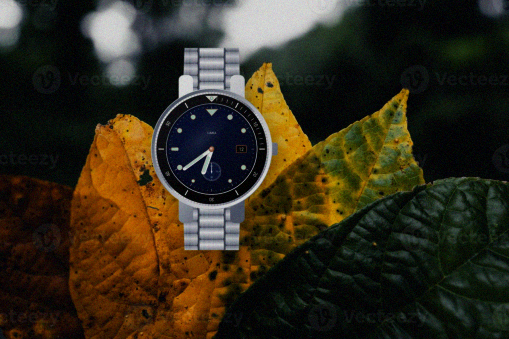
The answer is 6:39
